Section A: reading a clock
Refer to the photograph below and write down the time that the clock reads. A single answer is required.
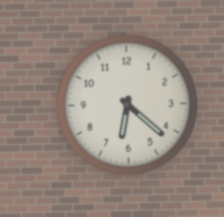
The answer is 6:22
